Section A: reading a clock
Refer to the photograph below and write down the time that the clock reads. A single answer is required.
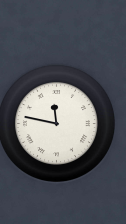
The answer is 11:47
